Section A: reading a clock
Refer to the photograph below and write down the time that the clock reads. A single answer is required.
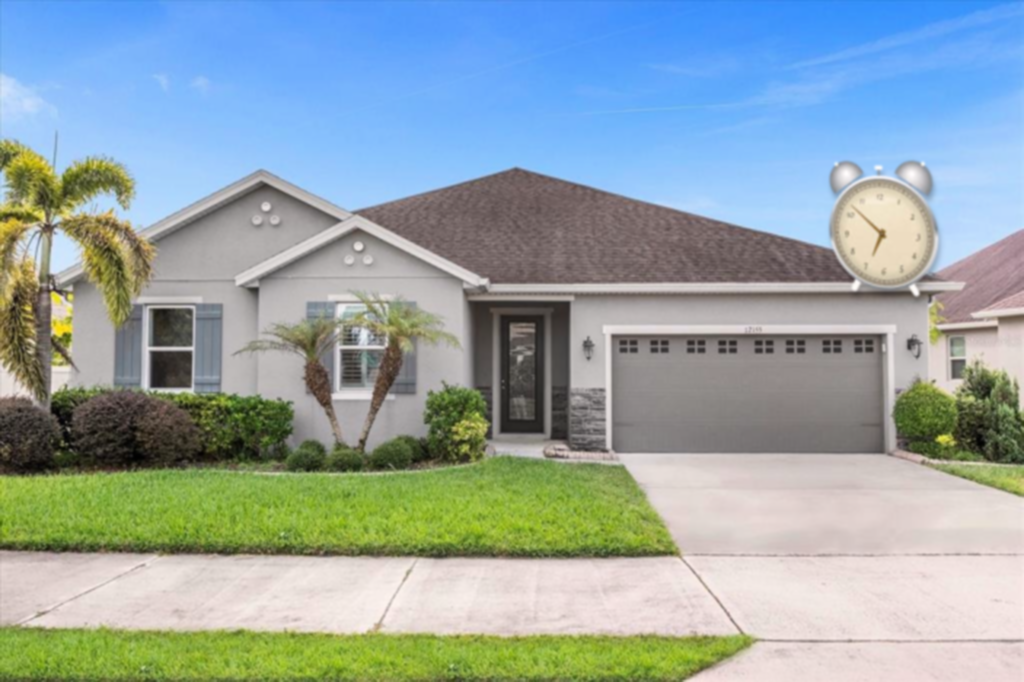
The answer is 6:52
